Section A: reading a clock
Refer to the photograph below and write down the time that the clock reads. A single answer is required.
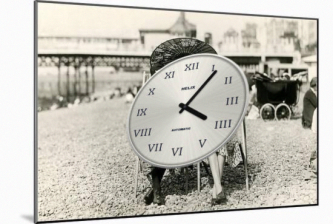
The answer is 4:06
